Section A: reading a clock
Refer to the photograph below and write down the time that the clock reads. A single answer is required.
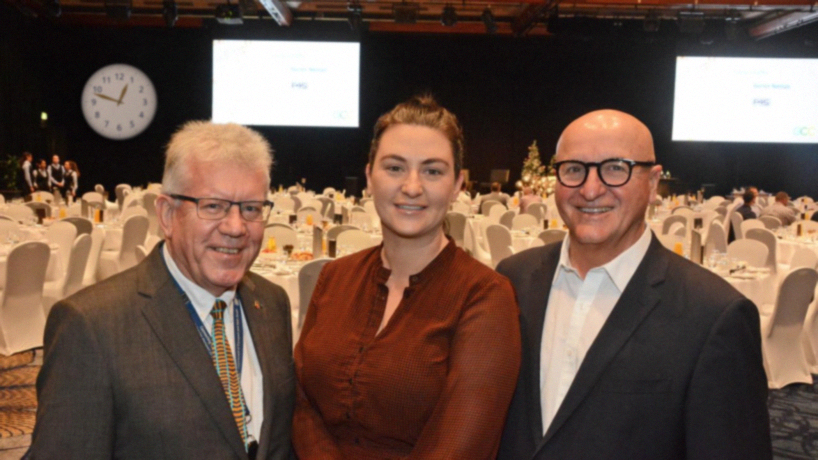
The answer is 12:48
